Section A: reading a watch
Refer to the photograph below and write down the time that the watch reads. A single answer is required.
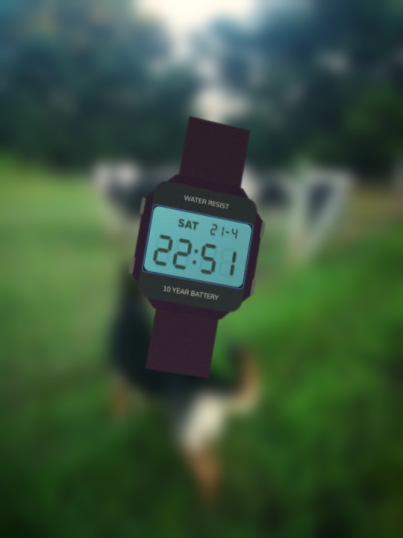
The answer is 22:51
